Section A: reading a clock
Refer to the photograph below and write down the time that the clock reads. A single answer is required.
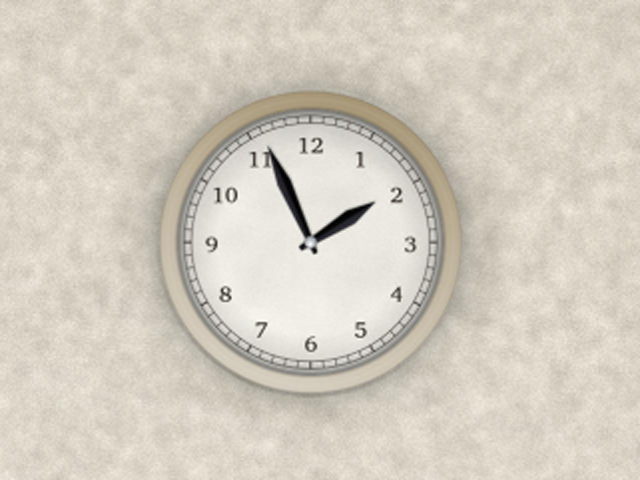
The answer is 1:56
